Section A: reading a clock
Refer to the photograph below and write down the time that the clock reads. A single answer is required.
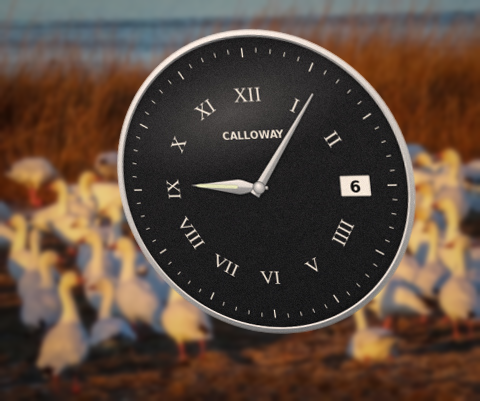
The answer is 9:06
